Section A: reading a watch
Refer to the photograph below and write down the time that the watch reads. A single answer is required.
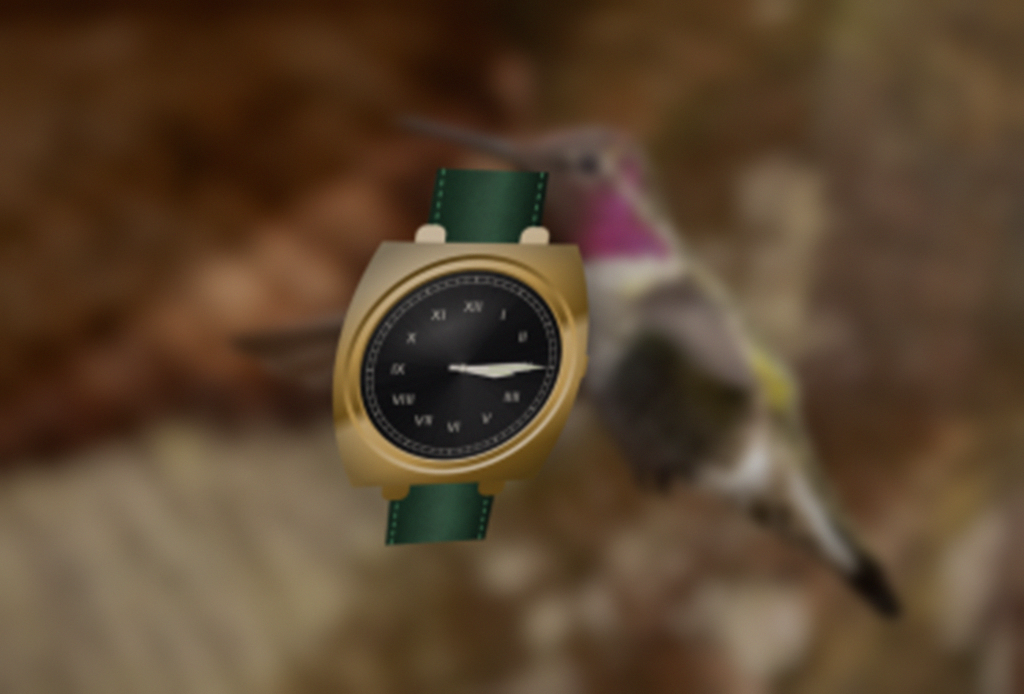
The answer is 3:15
